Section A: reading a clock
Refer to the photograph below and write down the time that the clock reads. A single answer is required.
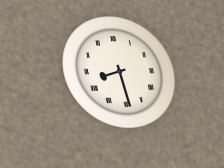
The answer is 8:29
